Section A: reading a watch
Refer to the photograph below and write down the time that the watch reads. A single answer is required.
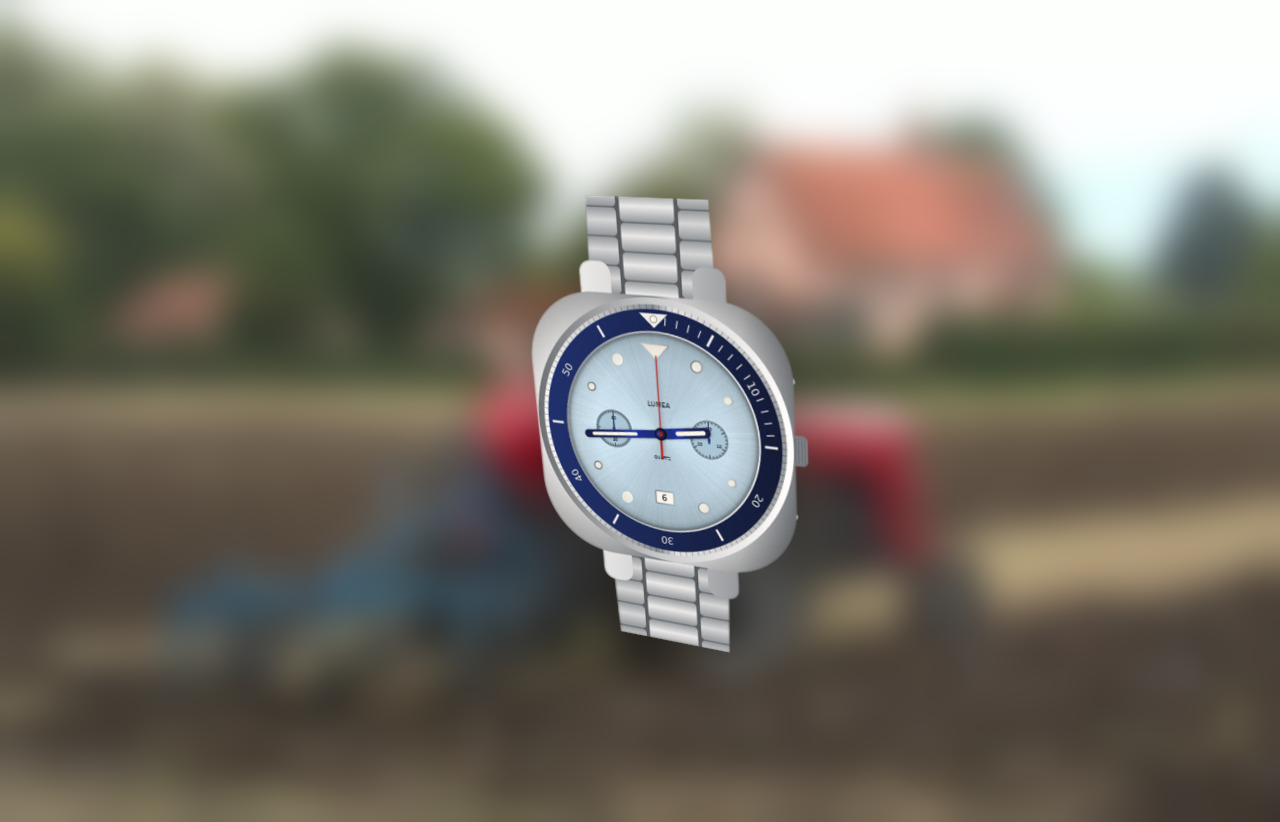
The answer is 2:44
